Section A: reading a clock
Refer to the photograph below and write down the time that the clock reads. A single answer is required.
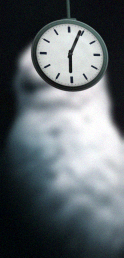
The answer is 6:04
